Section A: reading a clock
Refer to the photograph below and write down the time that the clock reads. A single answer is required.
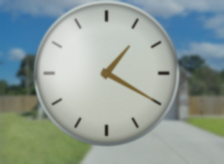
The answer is 1:20
